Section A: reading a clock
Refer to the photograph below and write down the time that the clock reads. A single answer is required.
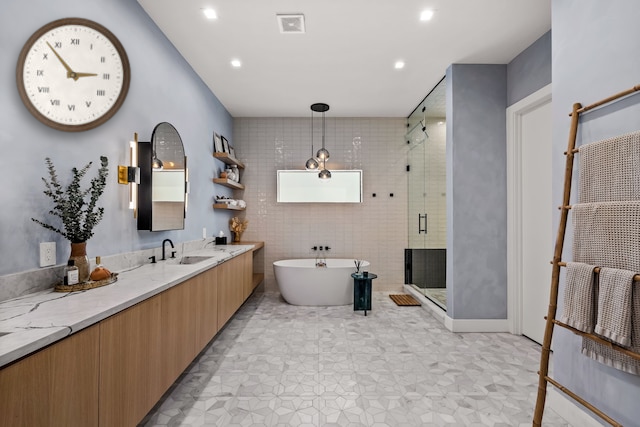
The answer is 2:53
